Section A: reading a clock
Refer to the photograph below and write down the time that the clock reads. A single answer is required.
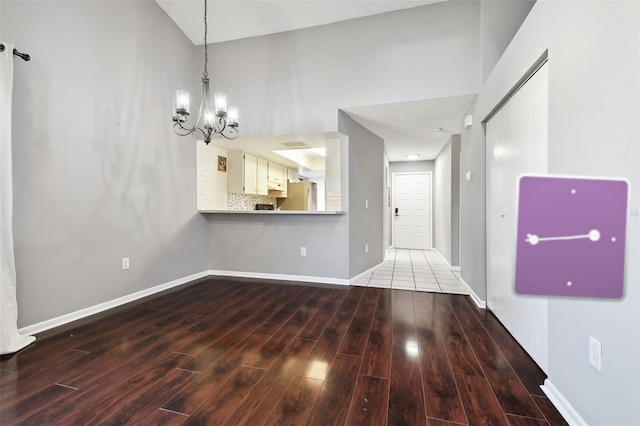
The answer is 2:44
